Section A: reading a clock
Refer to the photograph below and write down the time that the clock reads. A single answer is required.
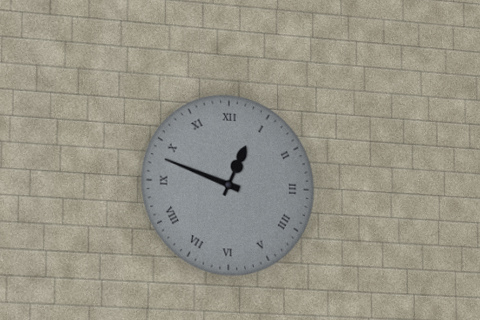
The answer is 12:48
